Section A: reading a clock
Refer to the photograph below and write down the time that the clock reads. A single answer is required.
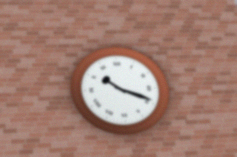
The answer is 10:19
